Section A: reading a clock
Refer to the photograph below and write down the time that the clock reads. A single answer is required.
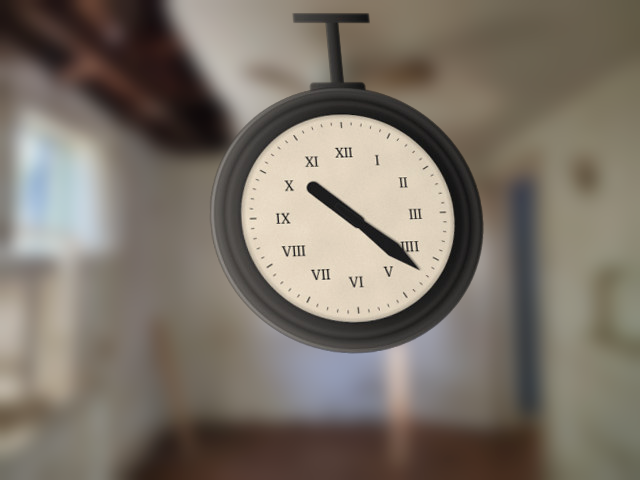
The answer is 10:22
